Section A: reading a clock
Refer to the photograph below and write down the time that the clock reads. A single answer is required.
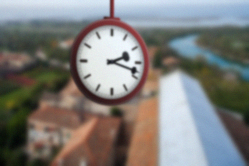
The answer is 2:18
